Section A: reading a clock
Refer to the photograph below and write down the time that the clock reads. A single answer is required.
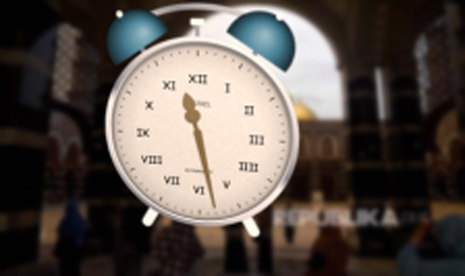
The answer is 11:28
